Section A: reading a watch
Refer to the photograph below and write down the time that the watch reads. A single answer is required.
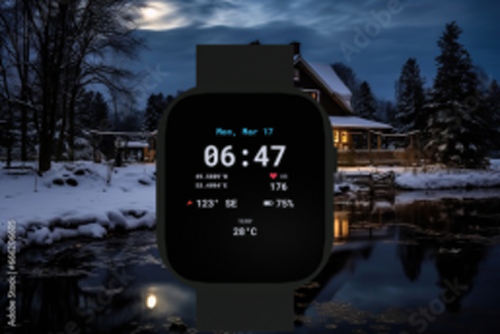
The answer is 6:47
